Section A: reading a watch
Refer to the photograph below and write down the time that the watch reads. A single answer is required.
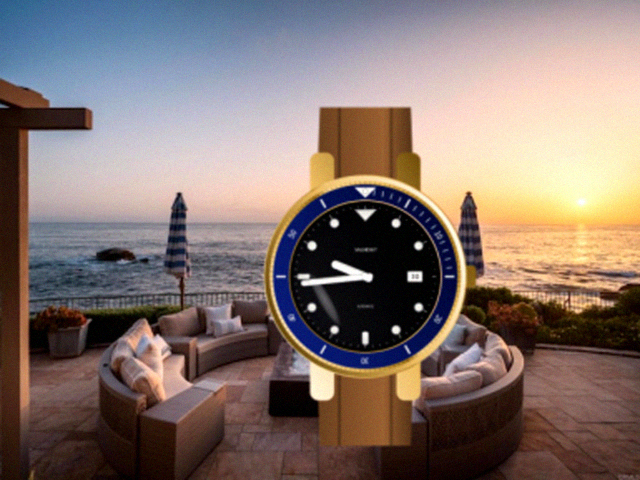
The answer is 9:44
